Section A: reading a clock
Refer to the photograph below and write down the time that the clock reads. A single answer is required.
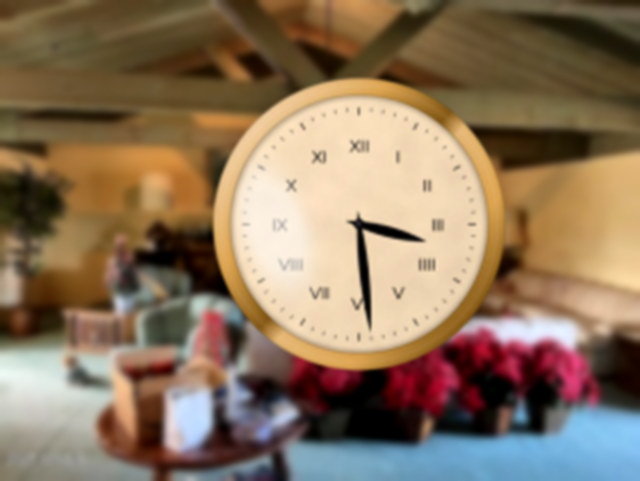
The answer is 3:29
